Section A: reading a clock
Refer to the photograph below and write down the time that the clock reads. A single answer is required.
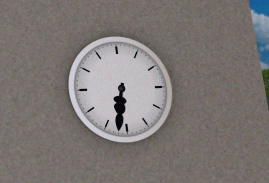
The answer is 6:32
